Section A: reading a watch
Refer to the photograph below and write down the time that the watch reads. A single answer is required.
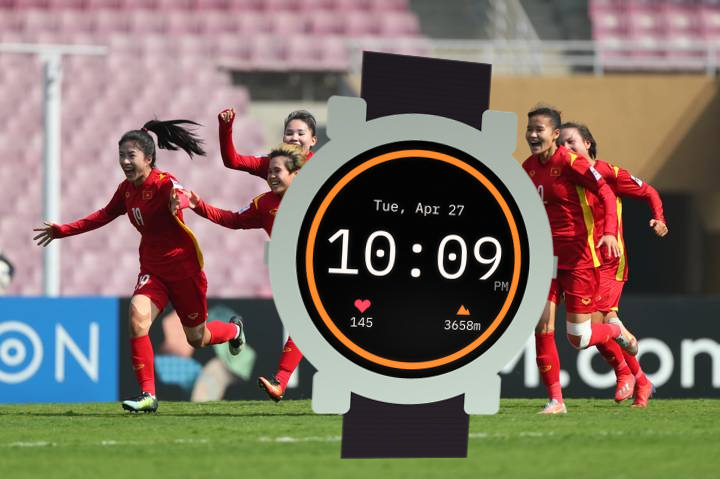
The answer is 10:09
